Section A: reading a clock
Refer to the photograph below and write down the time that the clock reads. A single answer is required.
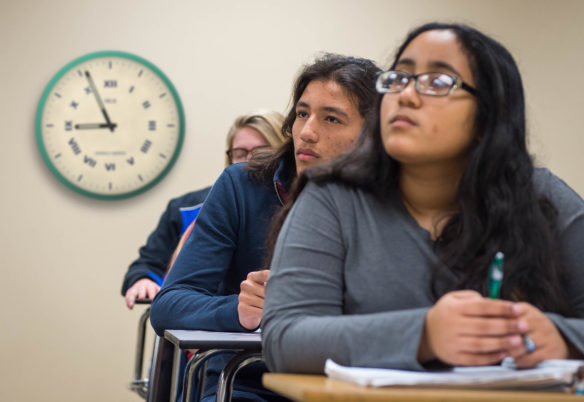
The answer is 8:56
